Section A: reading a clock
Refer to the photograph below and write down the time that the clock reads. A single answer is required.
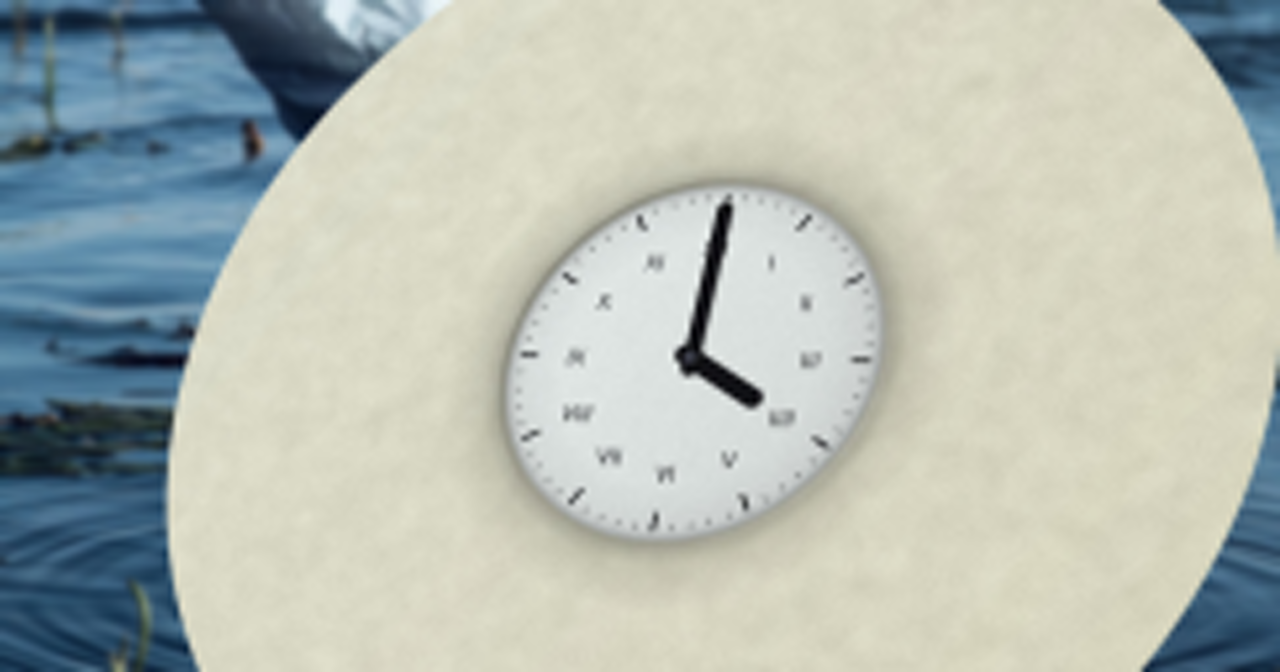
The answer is 4:00
